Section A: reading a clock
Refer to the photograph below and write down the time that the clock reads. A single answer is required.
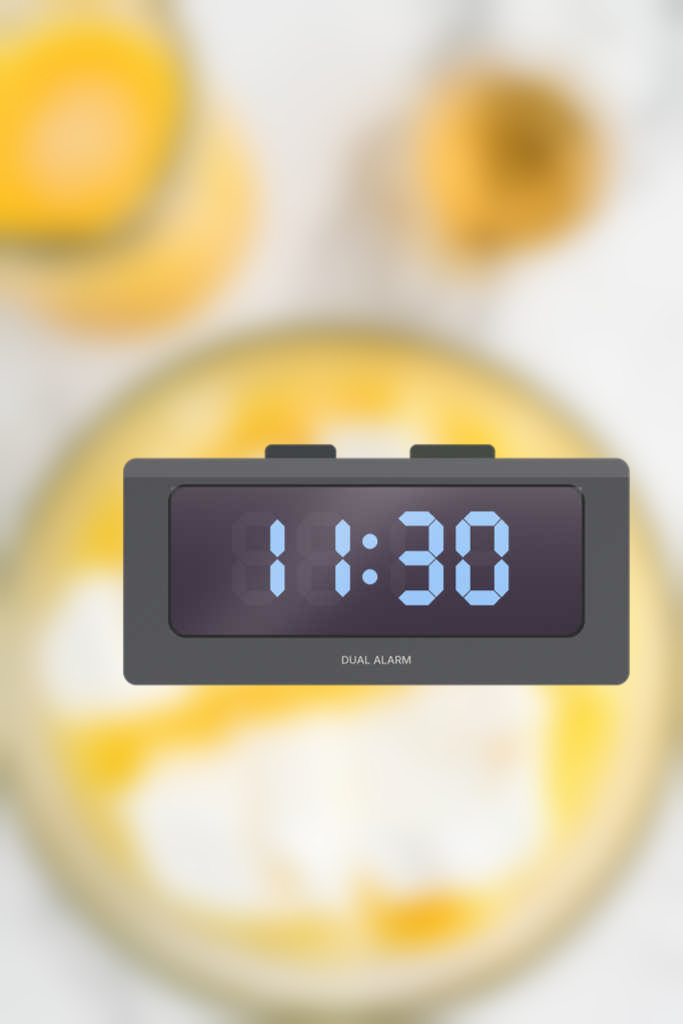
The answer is 11:30
